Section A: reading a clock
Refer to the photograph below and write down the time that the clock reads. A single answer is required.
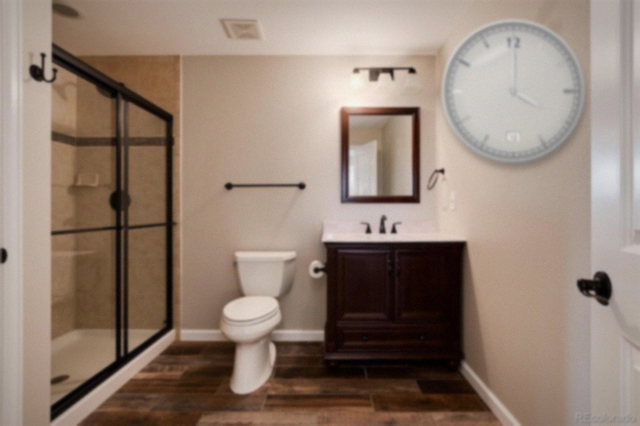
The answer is 4:00
